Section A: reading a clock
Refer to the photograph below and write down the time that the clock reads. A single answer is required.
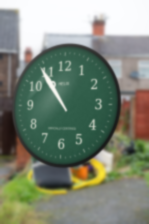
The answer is 10:54
